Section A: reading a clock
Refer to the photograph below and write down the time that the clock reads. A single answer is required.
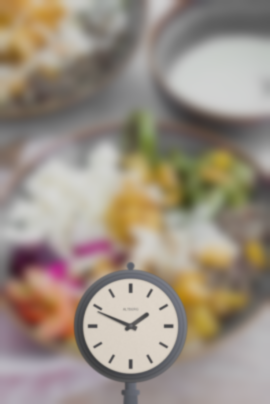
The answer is 1:49
